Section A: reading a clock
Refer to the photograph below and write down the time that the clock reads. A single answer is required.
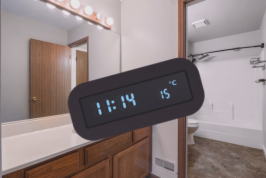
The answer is 11:14
